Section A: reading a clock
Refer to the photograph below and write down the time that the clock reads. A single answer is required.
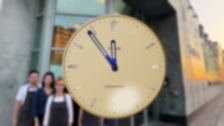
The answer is 11:54
